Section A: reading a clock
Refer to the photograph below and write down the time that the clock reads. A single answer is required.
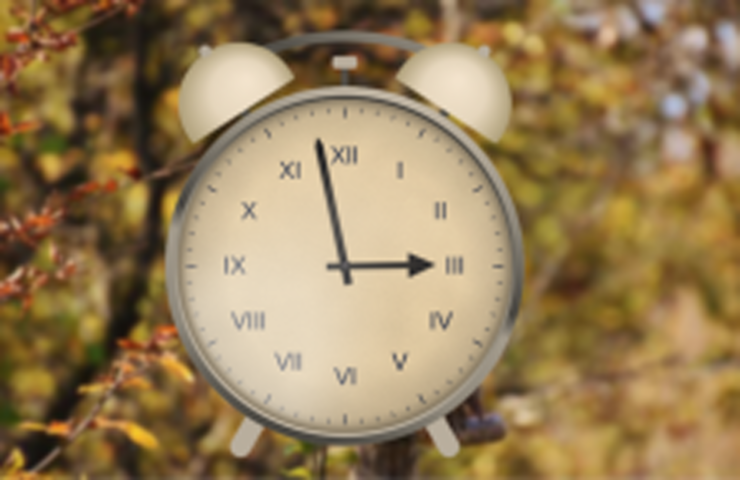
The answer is 2:58
